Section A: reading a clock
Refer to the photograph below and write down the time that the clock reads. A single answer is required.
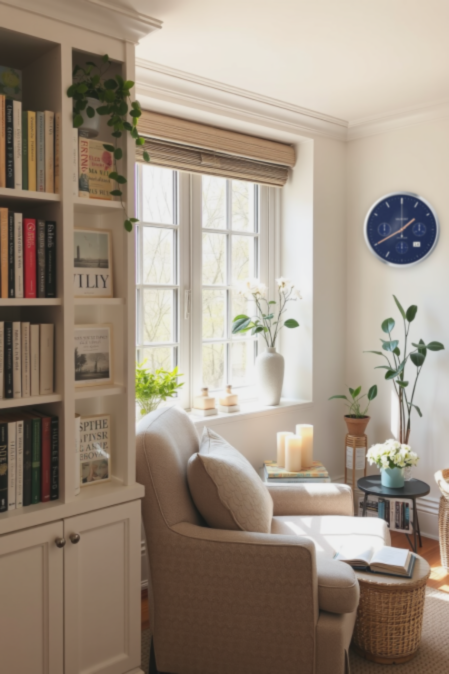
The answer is 1:40
